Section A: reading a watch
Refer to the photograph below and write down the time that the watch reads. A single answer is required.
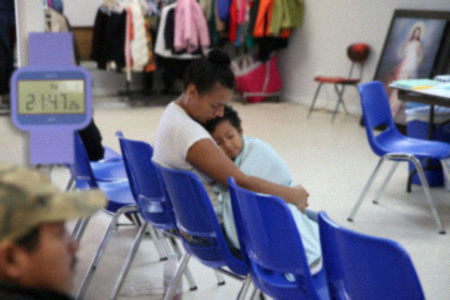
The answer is 21:47
